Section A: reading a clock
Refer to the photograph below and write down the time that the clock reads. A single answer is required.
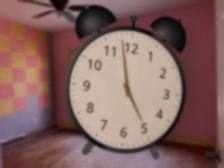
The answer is 4:58
